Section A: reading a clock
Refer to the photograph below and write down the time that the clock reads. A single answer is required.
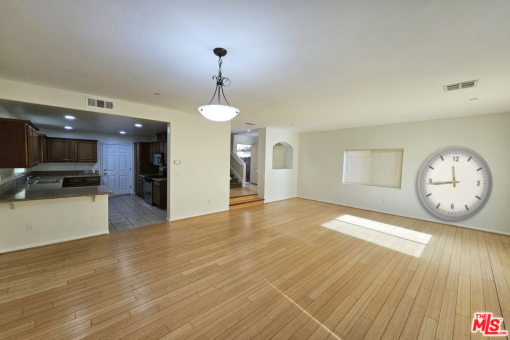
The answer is 11:44
